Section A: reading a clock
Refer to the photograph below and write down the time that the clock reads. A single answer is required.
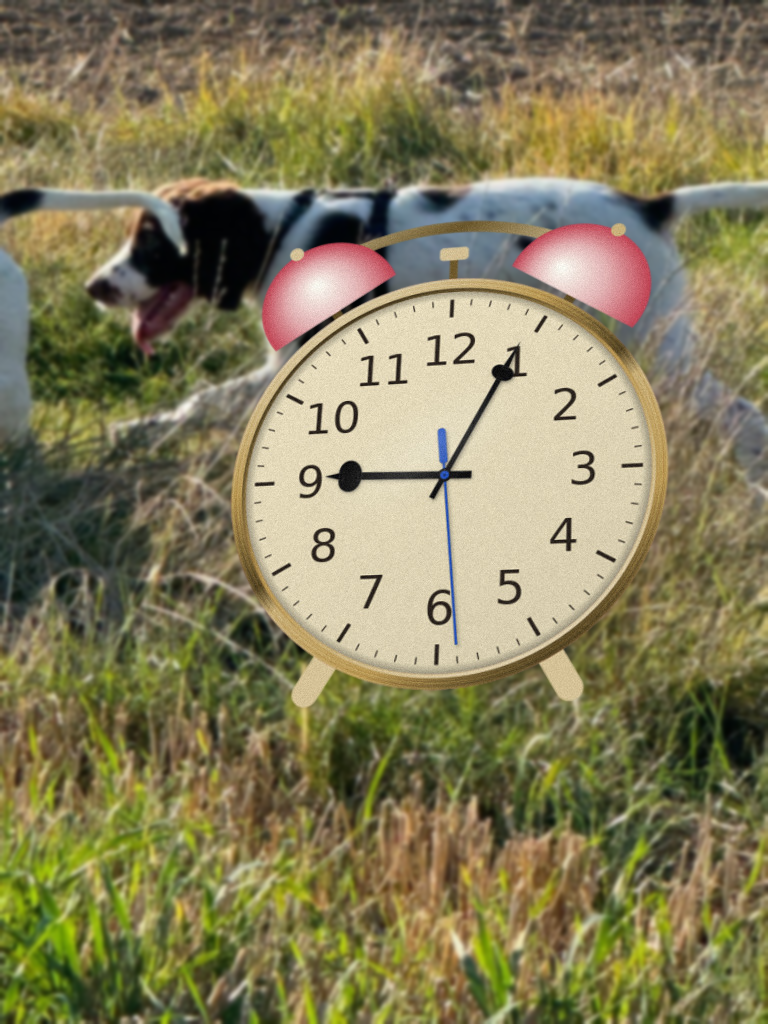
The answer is 9:04:29
